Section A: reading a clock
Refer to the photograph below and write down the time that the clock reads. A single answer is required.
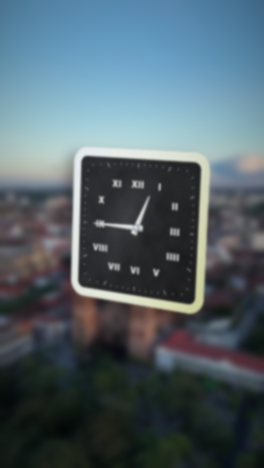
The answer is 12:45
